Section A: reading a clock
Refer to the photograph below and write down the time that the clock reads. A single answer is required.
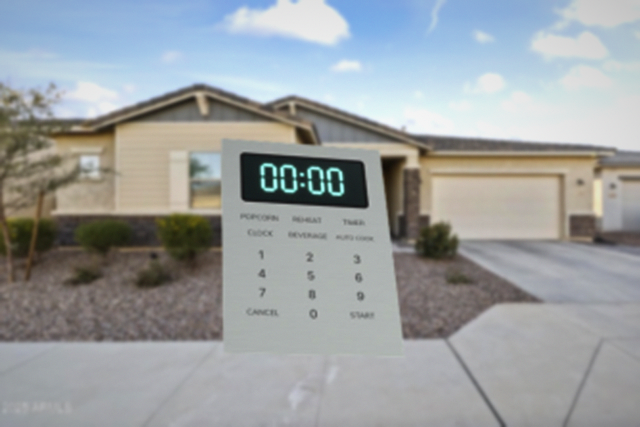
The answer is 0:00
